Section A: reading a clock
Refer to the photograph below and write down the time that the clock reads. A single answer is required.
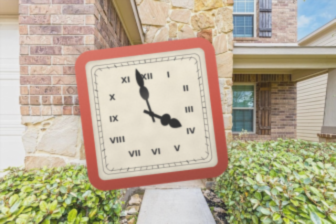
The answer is 3:58
